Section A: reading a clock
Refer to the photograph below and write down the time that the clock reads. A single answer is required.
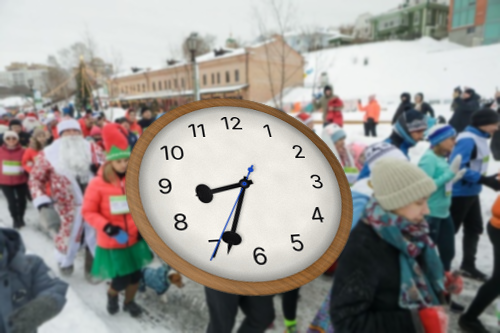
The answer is 8:33:35
